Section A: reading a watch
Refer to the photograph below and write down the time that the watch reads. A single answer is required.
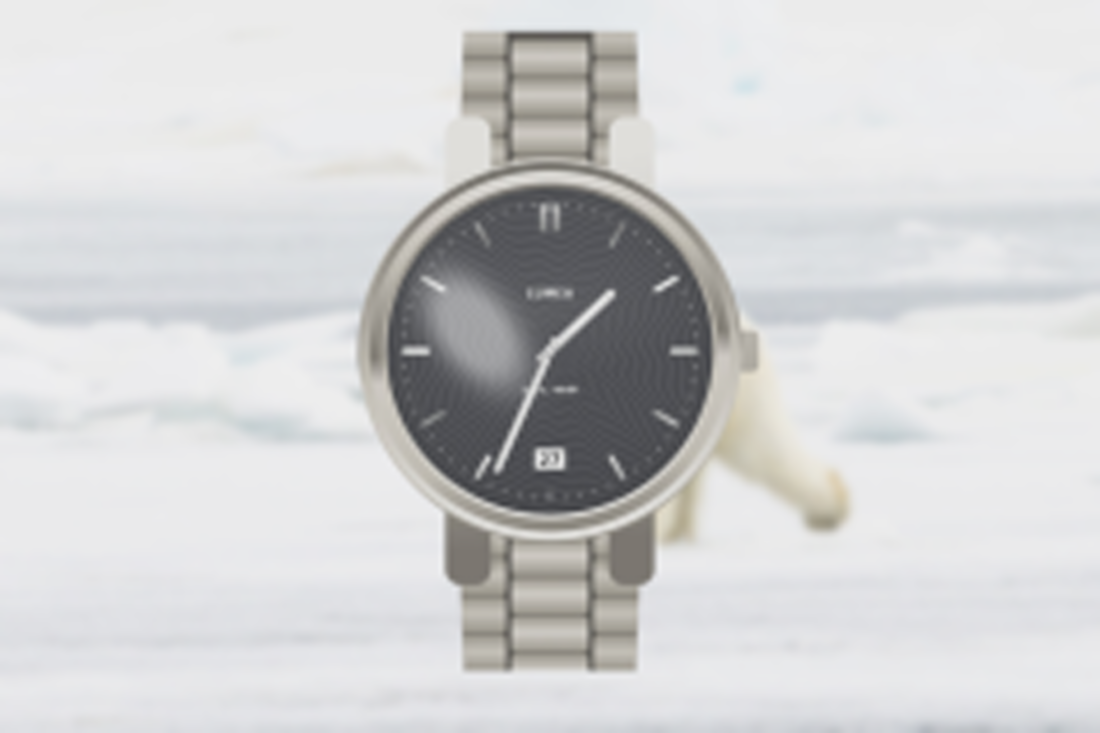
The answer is 1:34
